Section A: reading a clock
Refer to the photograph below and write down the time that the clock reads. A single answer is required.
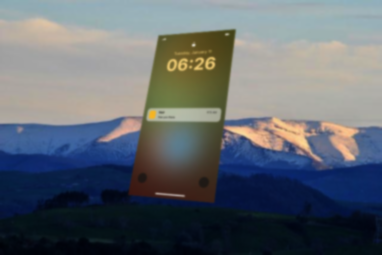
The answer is 6:26
